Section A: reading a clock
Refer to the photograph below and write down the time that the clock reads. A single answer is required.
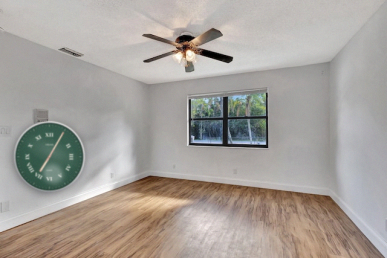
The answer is 7:05
